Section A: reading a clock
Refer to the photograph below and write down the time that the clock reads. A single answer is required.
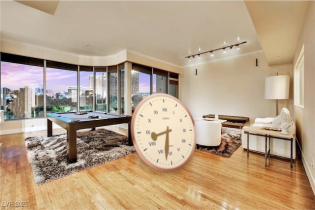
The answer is 8:32
